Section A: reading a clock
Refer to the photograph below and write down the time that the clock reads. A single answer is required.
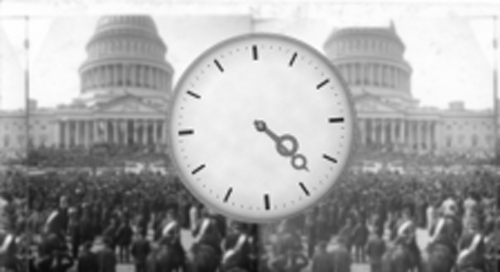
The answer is 4:23
